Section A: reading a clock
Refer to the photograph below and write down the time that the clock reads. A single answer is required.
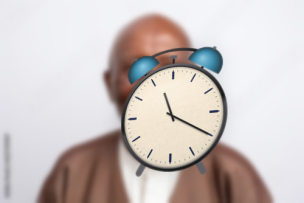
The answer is 11:20
